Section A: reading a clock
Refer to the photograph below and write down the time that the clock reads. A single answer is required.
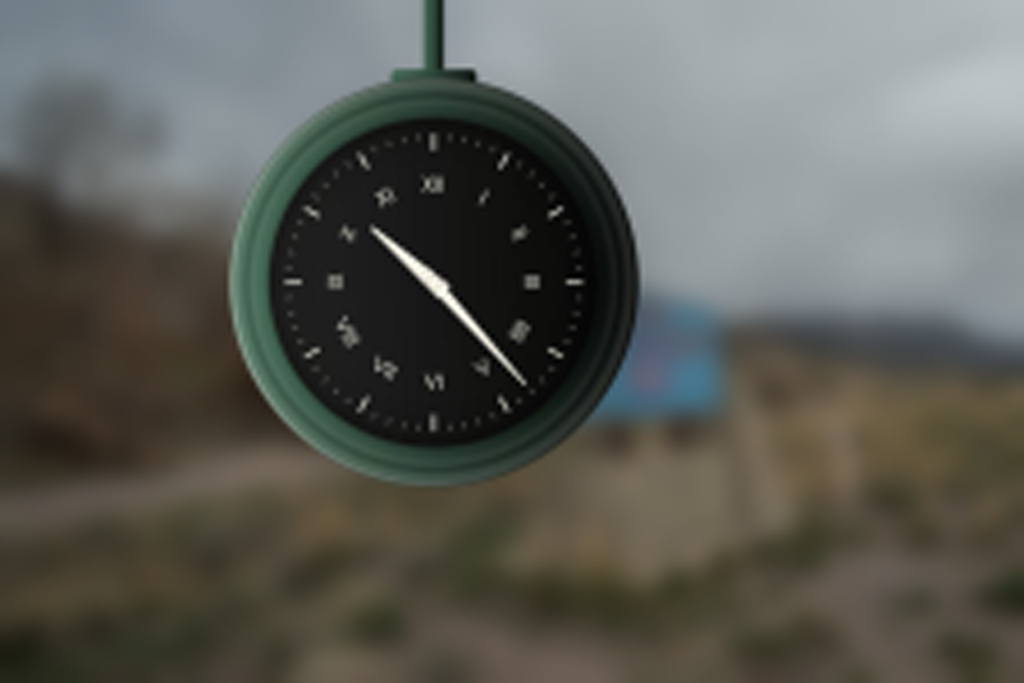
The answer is 10:23
